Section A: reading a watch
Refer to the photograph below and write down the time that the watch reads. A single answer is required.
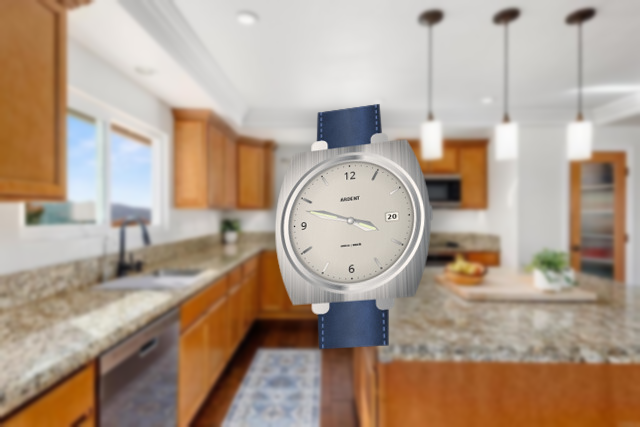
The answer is 3:48
